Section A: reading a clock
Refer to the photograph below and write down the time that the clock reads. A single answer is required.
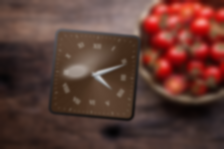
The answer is 4:11
